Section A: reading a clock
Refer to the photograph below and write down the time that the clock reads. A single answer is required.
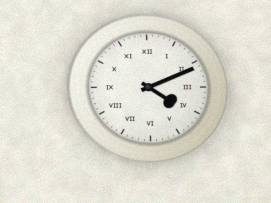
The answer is 4:11
